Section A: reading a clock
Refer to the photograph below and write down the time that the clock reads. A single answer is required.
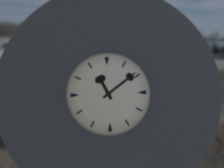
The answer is 11:09
